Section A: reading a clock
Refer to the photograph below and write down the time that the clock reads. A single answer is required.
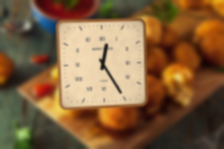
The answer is 12:25
